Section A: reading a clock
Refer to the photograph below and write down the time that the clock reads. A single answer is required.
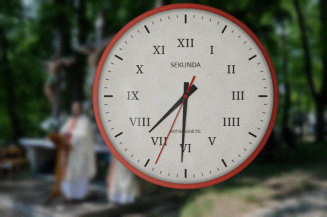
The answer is 7:30:34
